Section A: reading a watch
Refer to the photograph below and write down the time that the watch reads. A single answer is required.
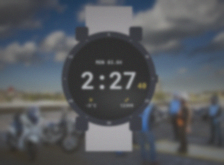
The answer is 2:27
